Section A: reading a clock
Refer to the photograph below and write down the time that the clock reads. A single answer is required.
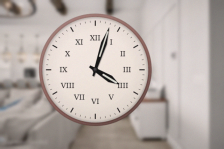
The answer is 4:03
